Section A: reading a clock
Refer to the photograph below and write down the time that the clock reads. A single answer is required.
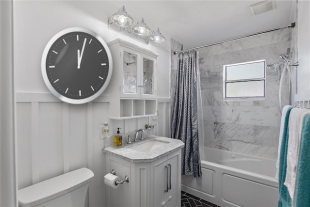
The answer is 12:03
